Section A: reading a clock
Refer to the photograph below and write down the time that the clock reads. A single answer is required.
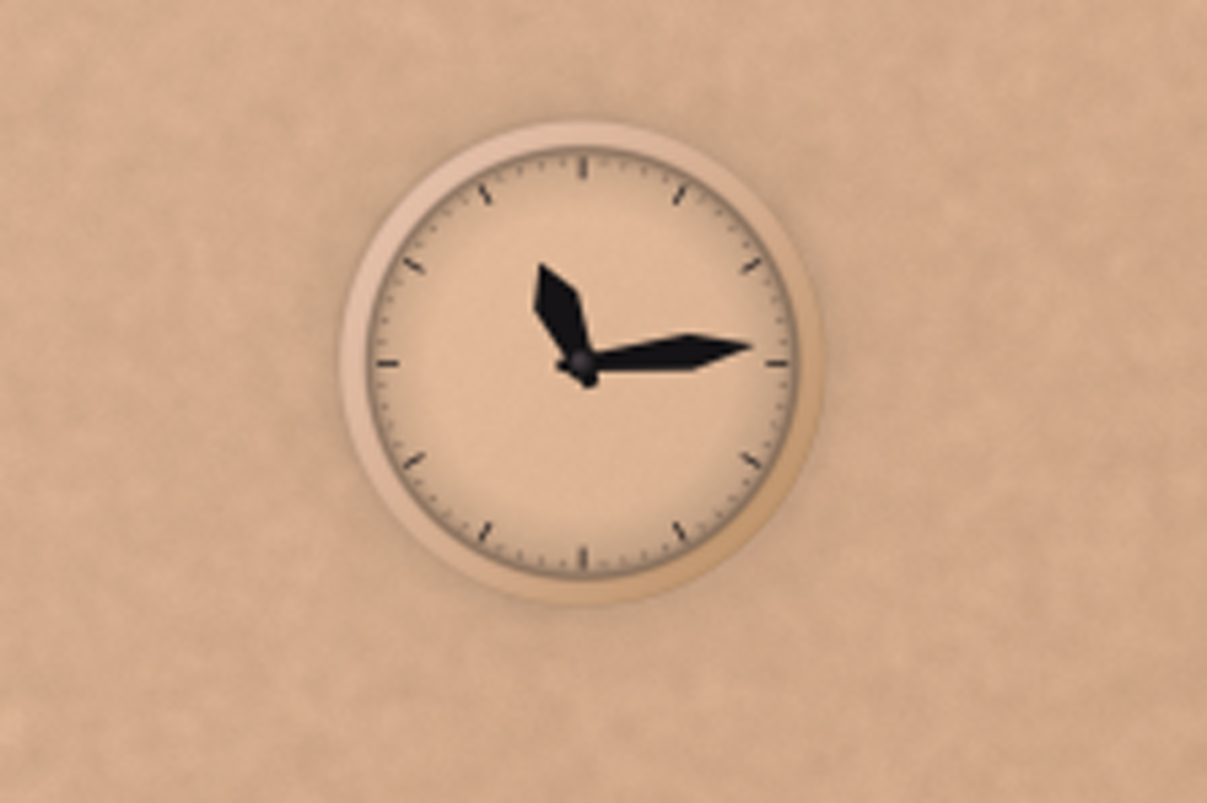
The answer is 11:14
